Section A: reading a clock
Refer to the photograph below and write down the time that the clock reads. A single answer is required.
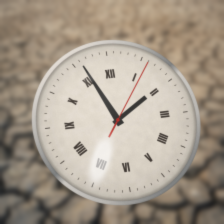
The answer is 1:56:06
